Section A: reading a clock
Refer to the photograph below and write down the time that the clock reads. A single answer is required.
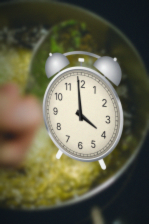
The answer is 3:59
